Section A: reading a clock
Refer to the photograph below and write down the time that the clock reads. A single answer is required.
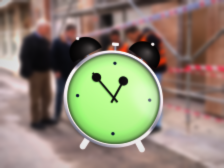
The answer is 12:53
